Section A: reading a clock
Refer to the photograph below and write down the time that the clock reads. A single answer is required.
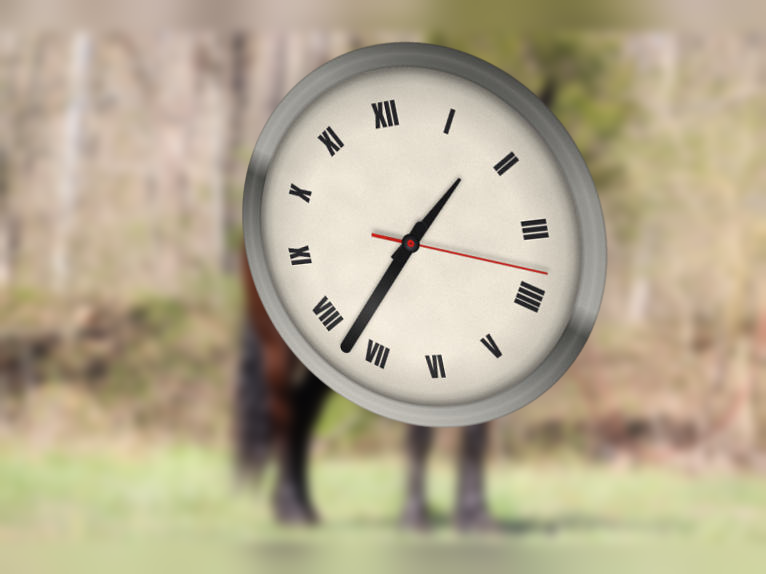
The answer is 1:37:18
